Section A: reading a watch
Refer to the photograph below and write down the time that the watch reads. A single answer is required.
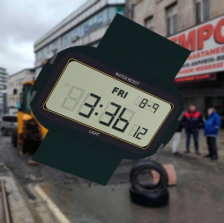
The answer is 3:36:12
